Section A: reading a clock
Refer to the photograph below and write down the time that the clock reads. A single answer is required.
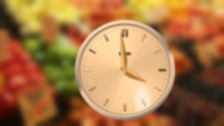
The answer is 3:59
